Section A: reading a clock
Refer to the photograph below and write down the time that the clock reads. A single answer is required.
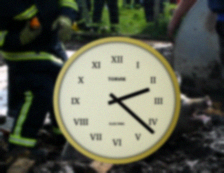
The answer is 2:22
